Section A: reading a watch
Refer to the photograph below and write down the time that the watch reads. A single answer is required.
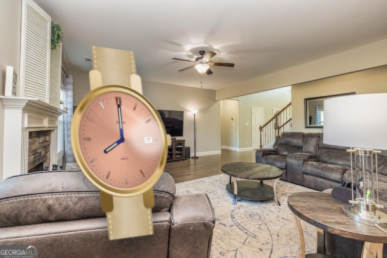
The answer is 8:00
